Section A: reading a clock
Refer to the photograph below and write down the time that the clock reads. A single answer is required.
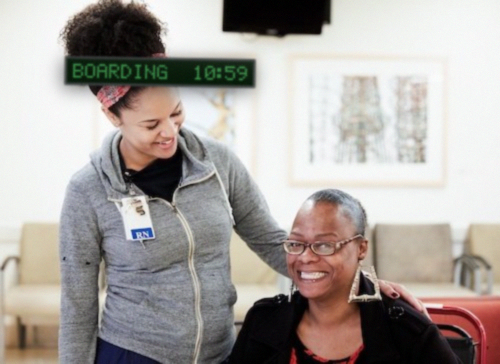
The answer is 10:59
